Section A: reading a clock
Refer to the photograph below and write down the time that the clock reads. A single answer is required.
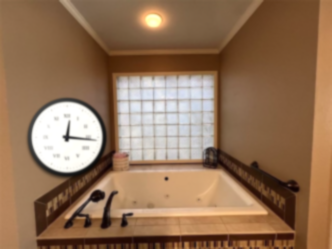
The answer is 12:16
